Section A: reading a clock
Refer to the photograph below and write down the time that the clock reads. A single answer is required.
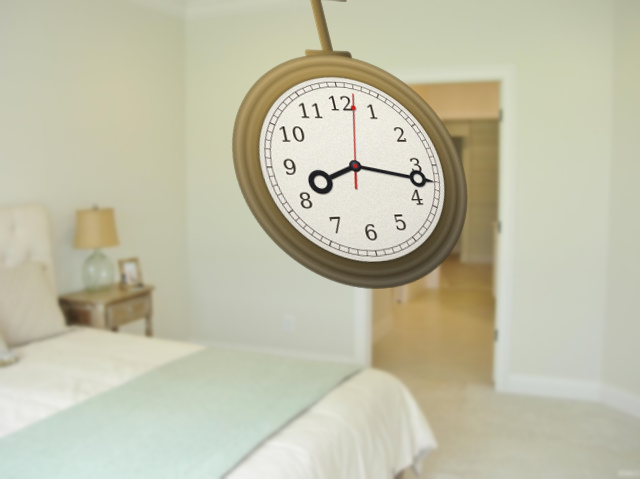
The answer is 8:17:02
